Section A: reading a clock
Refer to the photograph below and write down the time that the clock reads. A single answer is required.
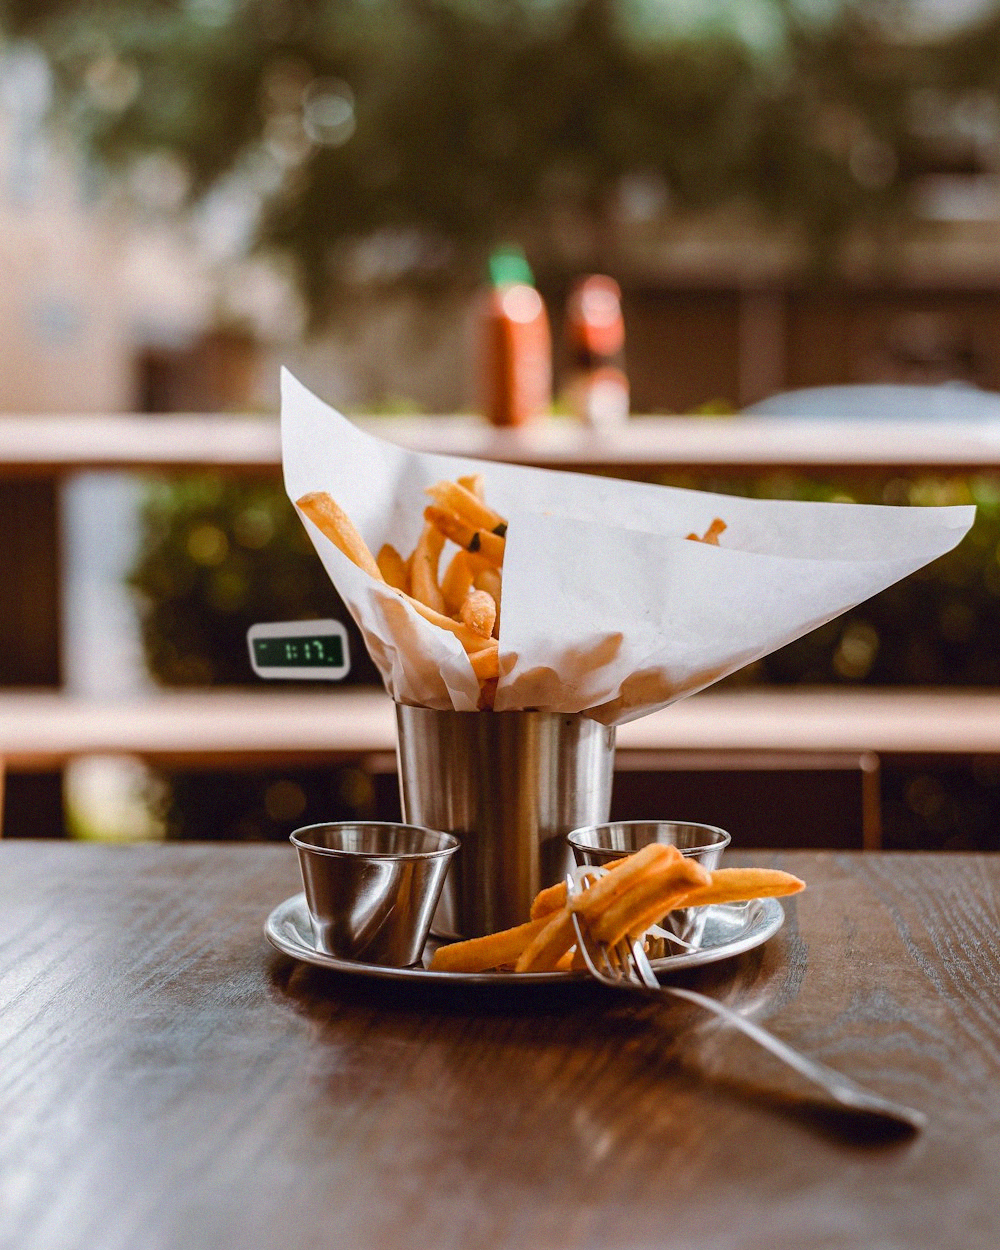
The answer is 1:17
